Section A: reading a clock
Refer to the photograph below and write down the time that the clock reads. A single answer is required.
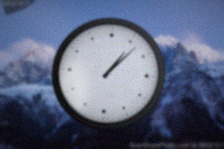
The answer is 1:07
